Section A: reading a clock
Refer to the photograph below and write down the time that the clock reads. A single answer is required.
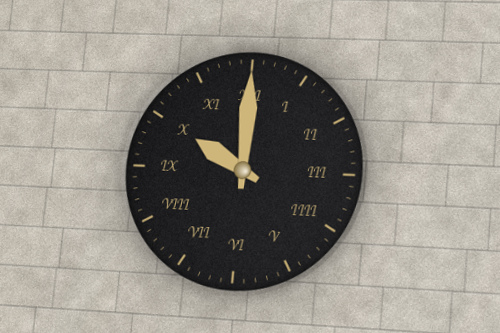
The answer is 10:00
